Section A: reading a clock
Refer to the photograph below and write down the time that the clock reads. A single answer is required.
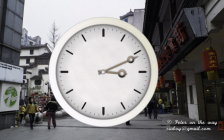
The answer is 3:11
